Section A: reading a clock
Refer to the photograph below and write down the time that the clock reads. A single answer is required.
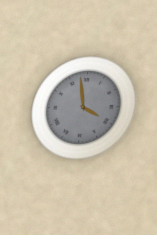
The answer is 3:58
